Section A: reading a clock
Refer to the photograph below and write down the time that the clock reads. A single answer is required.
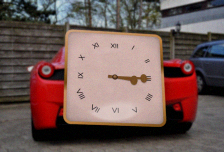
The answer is 3:15
